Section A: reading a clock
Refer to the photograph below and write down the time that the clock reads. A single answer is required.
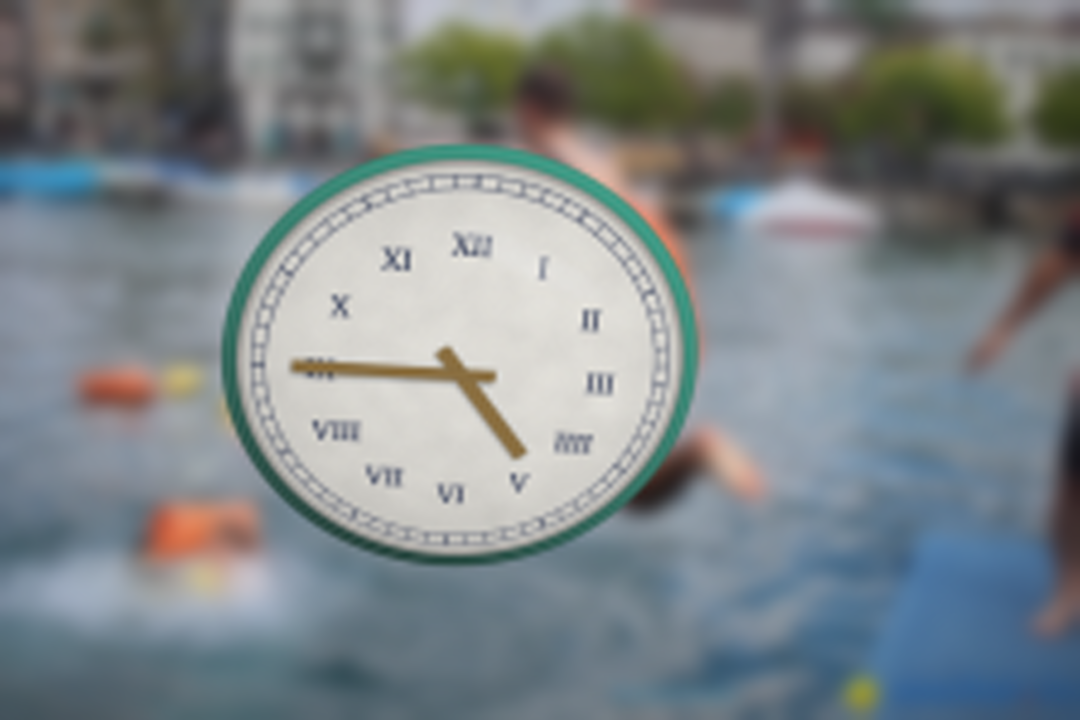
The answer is 4:45
